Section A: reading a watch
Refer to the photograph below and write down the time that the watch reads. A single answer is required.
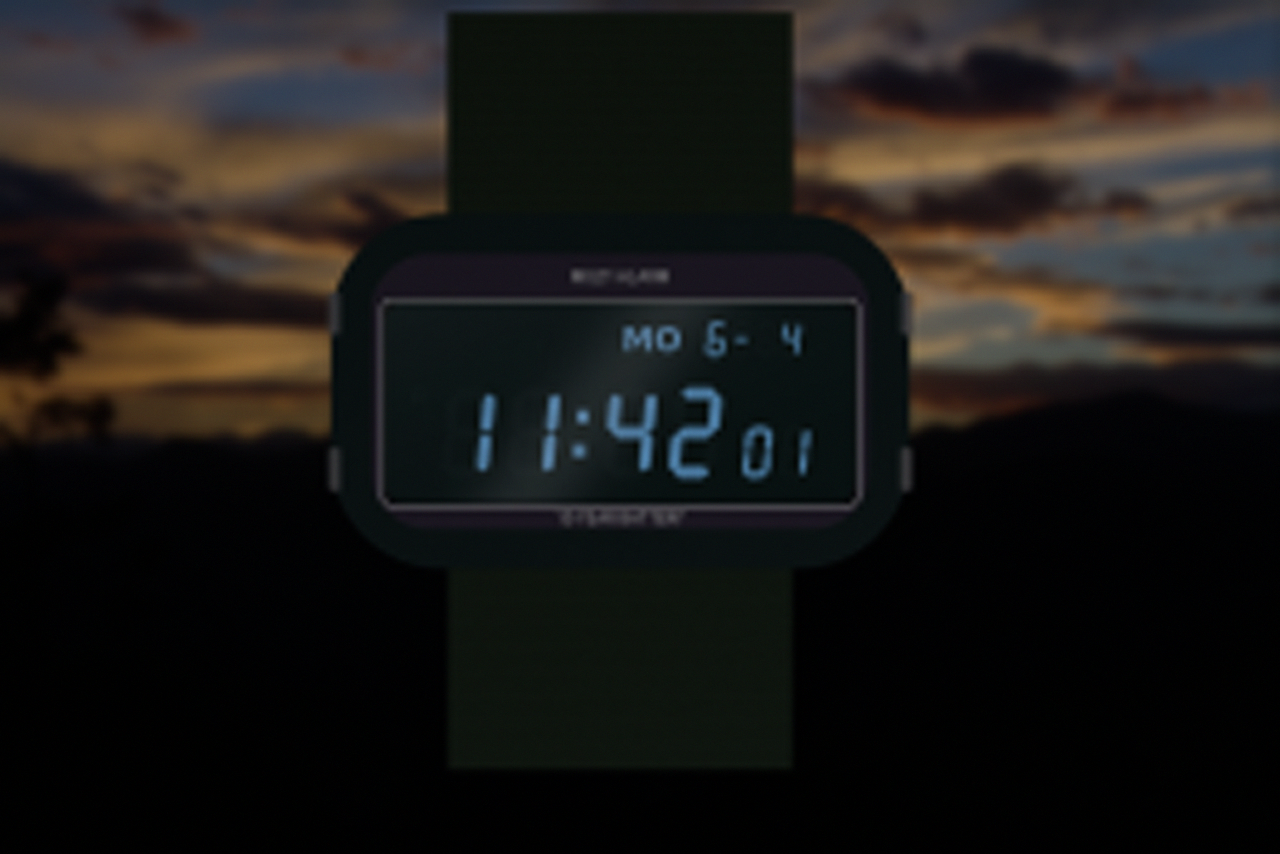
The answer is 11:42:01
